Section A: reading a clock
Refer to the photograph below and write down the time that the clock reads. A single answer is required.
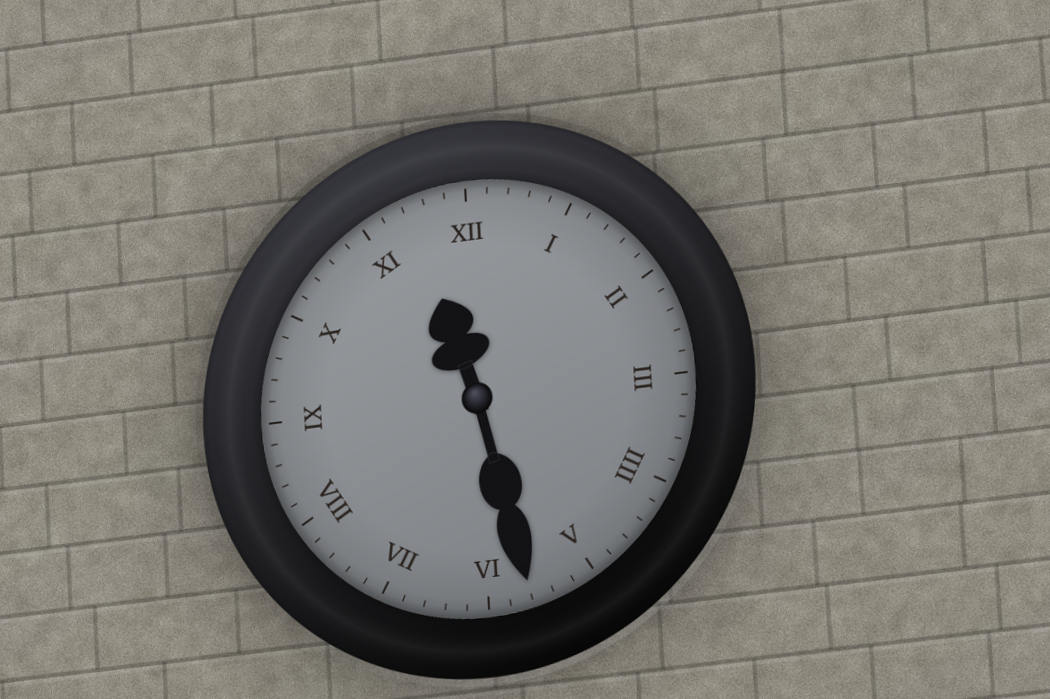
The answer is 11:28
